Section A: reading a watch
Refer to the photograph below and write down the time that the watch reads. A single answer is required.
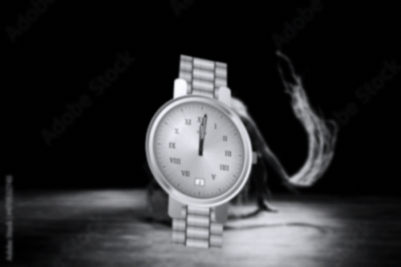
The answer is 12:01
